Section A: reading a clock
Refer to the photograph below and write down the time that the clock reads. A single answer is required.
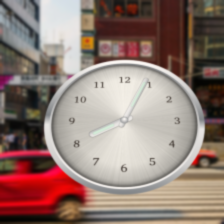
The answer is 8:04
